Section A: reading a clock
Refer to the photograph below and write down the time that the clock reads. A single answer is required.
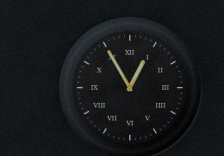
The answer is 12:55
